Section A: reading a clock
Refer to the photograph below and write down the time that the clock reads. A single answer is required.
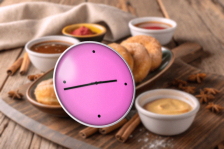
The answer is 2:43
